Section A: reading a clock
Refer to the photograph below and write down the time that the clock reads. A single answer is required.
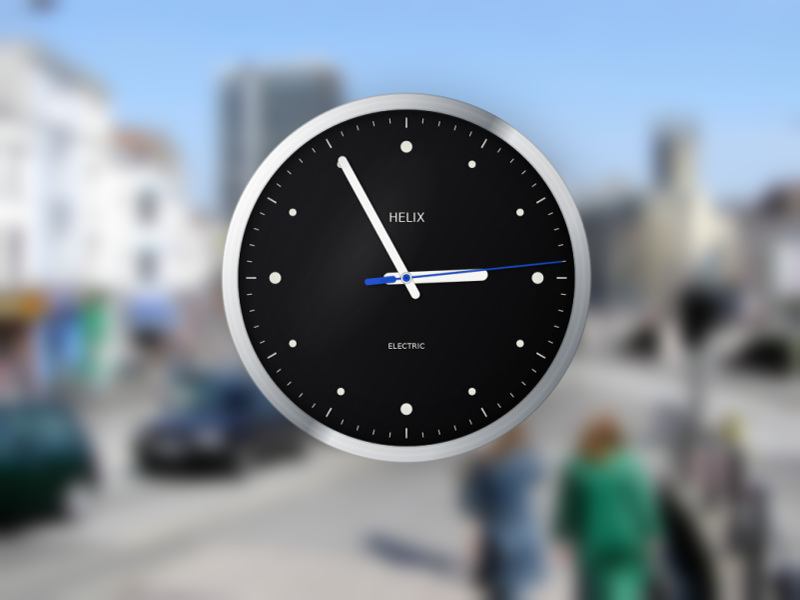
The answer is 2:55:14
